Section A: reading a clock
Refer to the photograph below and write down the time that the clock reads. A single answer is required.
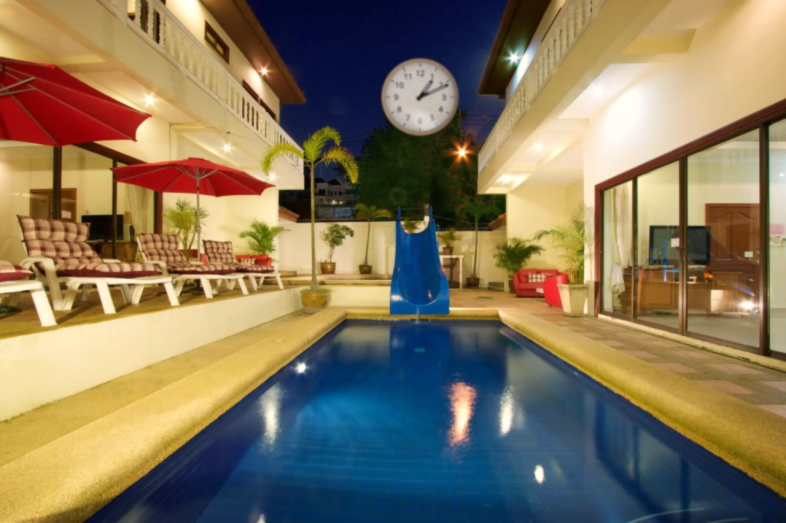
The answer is 1:11
